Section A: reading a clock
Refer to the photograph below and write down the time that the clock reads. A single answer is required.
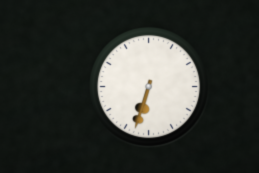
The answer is 6:33
